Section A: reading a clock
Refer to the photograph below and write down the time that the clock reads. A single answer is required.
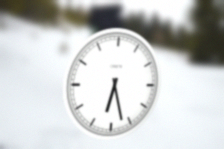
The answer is 6:27
